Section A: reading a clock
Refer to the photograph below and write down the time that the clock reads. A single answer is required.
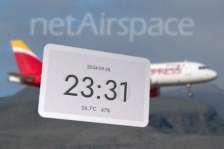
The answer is 23:31
